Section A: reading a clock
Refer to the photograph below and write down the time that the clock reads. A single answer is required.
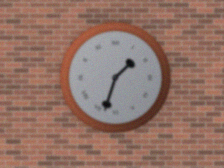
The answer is 1:33
